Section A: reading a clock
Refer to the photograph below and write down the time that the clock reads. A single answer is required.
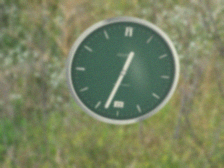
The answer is 12:33
